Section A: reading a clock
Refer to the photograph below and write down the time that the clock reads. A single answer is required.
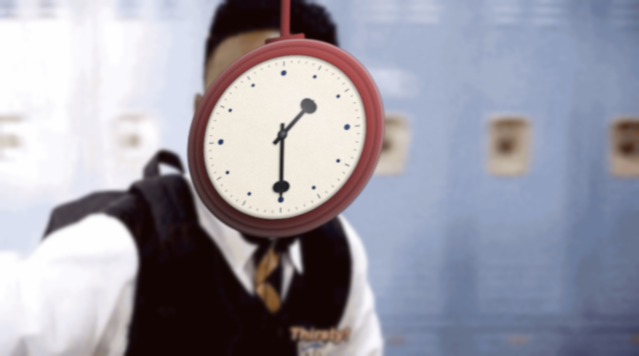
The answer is 1:30
